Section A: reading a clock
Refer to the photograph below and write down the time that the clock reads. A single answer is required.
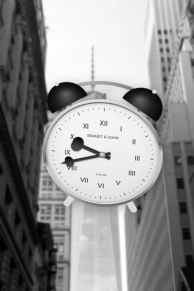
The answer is 9:42
